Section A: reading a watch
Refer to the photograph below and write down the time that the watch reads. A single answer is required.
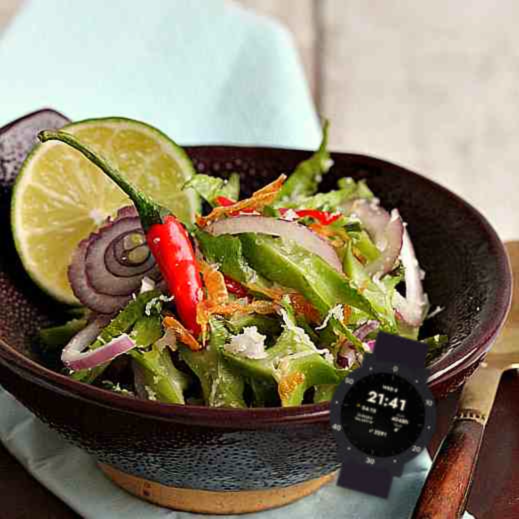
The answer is 21:41
